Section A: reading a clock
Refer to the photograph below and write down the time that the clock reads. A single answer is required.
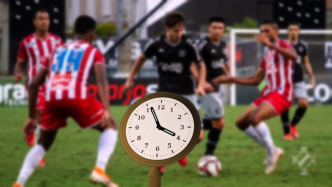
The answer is 3:56
